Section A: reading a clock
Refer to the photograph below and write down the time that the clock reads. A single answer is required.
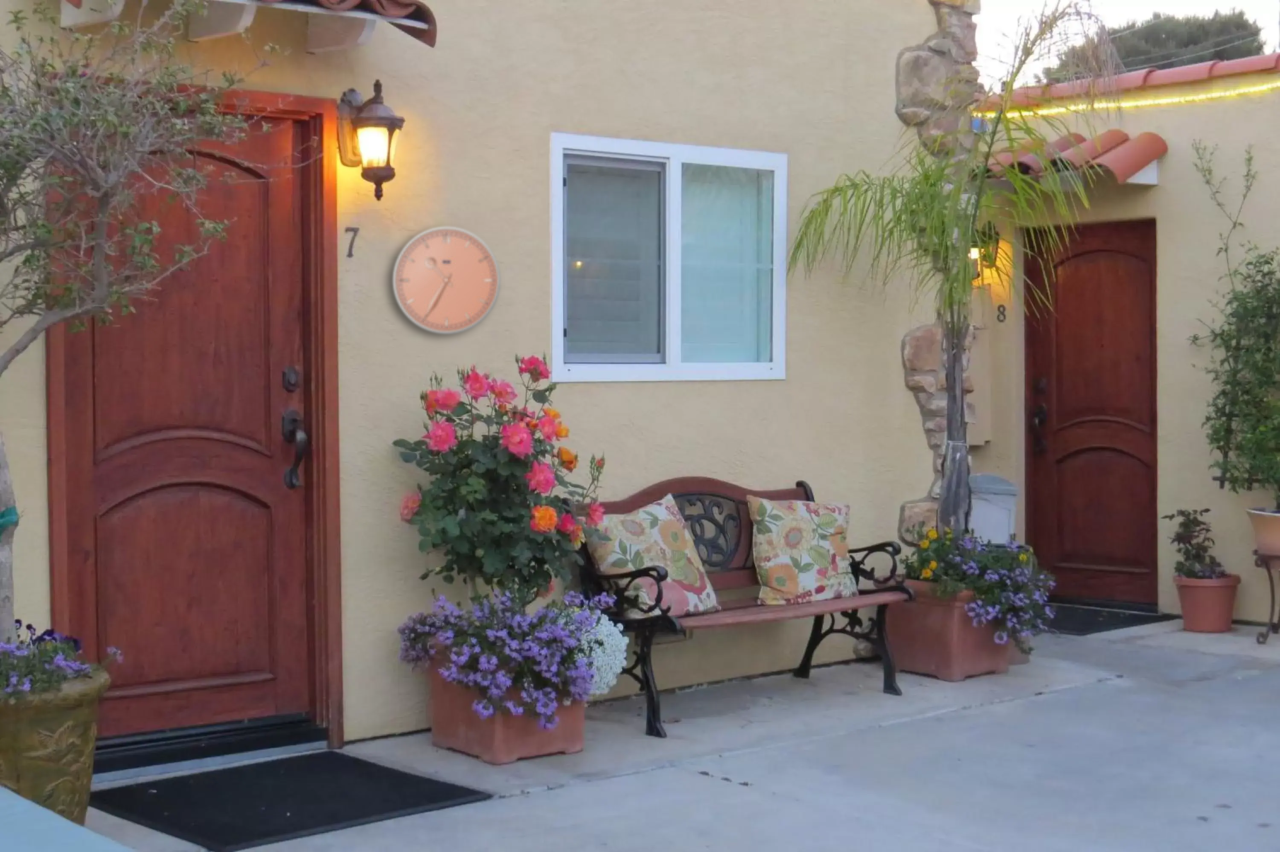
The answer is 10:35
